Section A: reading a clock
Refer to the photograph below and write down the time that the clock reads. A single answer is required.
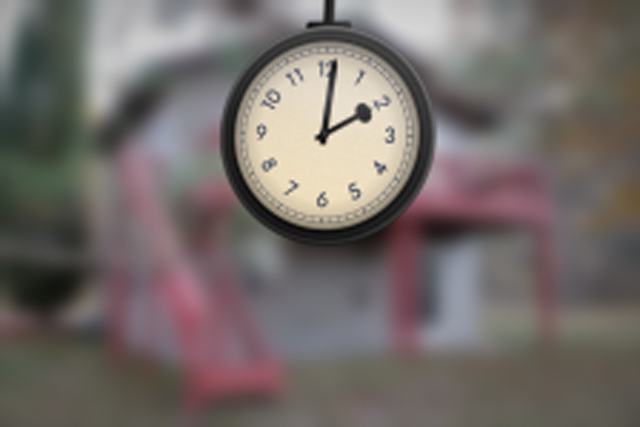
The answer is 2:01
